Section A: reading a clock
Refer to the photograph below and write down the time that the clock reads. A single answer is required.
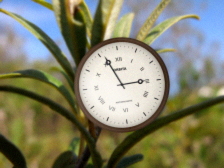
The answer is 2:56
